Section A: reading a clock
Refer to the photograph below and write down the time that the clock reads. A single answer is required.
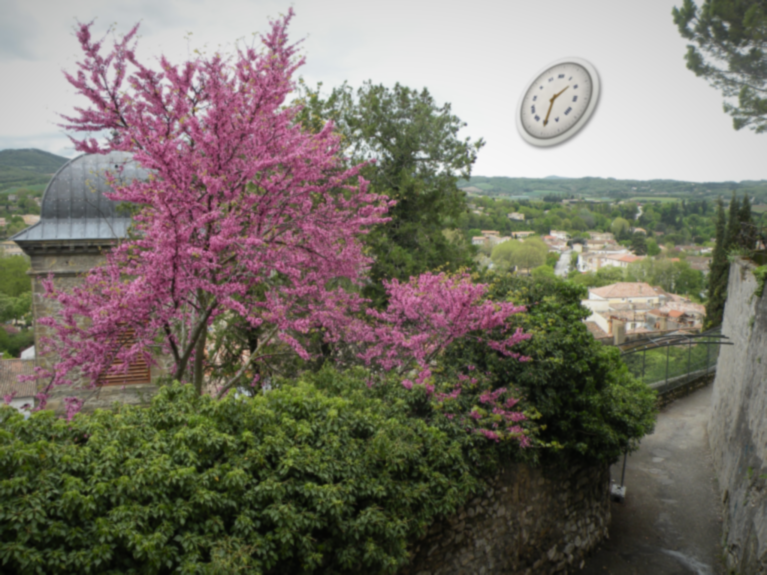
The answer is 1:30
